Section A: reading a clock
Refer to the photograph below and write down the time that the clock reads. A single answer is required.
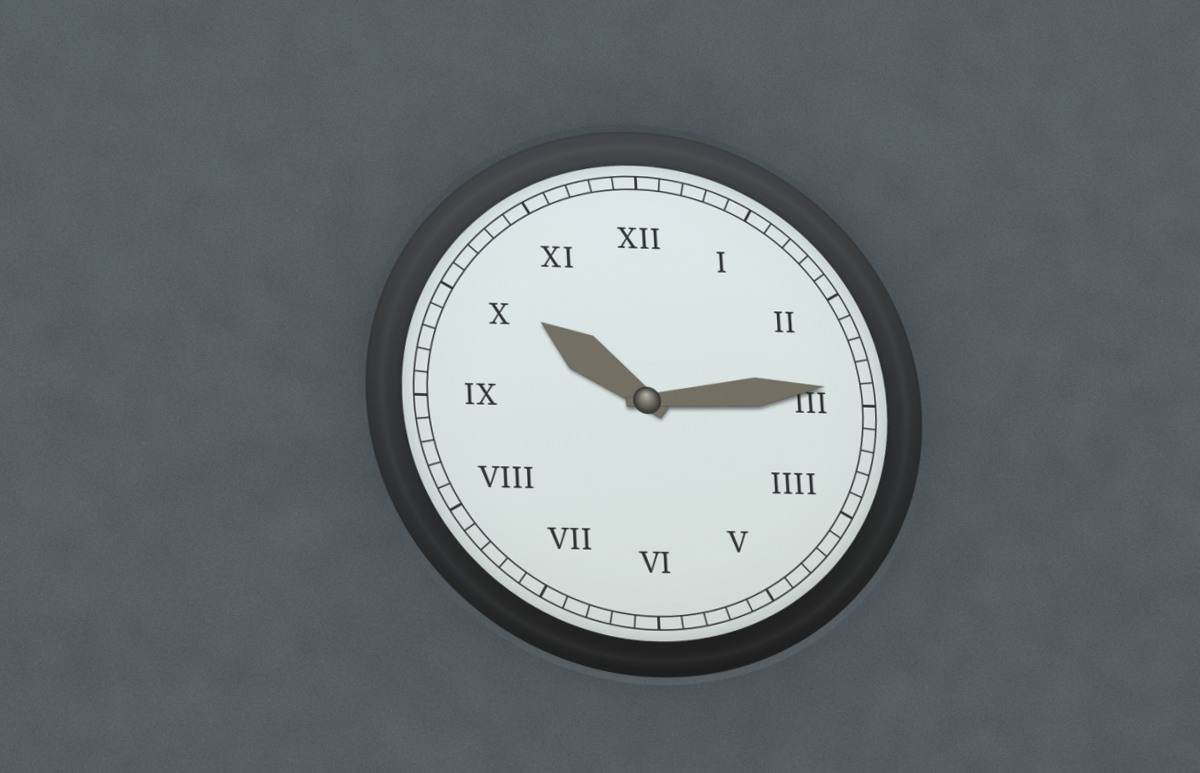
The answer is 10:14
